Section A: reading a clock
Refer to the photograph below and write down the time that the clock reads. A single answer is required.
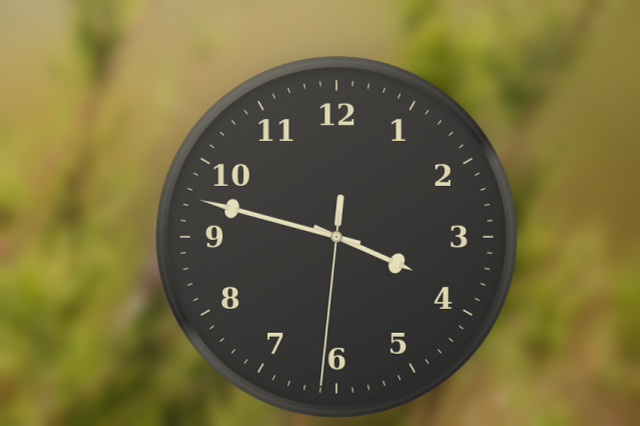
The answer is 3:47:31
